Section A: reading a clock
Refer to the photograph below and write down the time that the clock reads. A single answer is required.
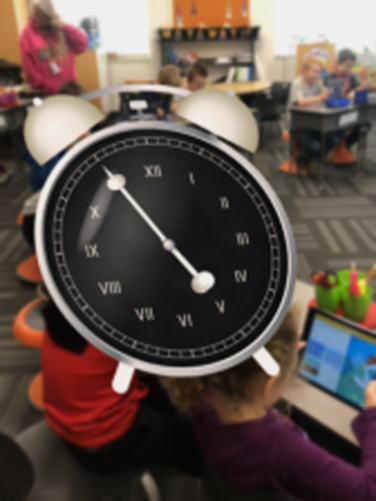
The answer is 4:55
